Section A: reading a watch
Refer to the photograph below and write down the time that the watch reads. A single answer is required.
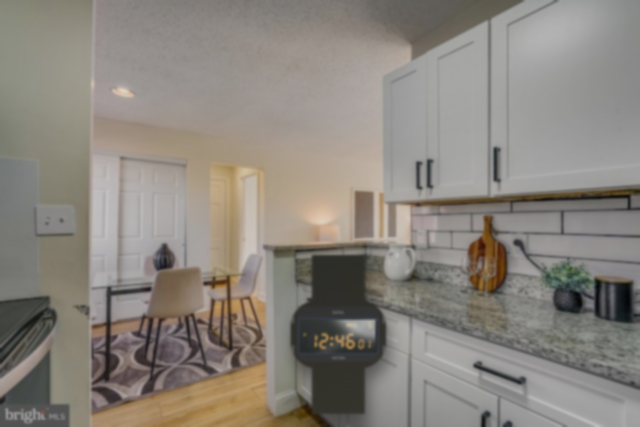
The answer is 12:46
